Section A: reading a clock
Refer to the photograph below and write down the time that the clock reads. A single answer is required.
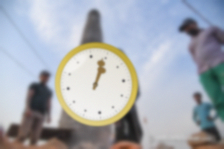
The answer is 1:04
